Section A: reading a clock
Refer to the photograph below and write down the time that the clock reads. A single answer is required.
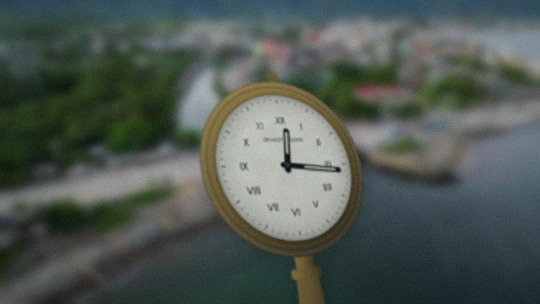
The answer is 12:16
